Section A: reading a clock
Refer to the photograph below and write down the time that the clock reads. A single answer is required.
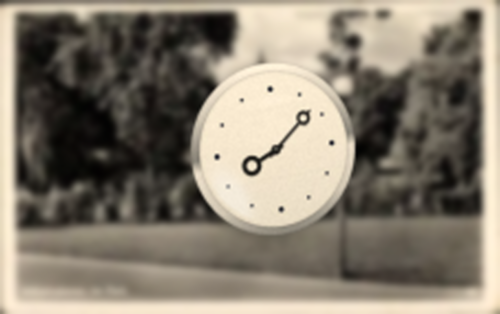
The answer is 8:08
